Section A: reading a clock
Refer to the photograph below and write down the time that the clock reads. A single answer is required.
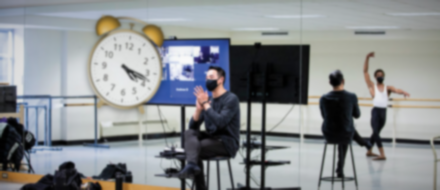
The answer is 4:18
